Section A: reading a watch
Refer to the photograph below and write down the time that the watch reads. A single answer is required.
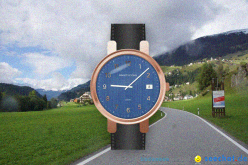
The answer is 9:08
